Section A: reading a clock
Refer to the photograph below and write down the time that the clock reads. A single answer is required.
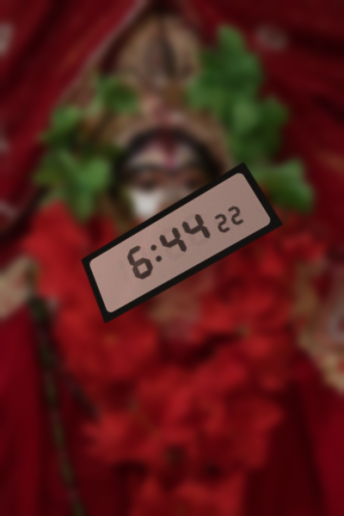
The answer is 6:44:22
